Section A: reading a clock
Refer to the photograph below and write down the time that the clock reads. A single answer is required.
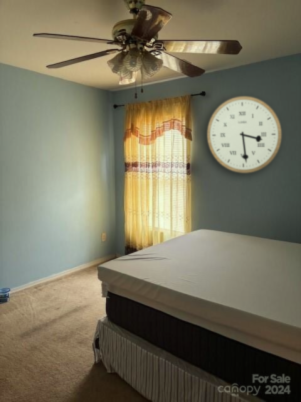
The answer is 3:29
